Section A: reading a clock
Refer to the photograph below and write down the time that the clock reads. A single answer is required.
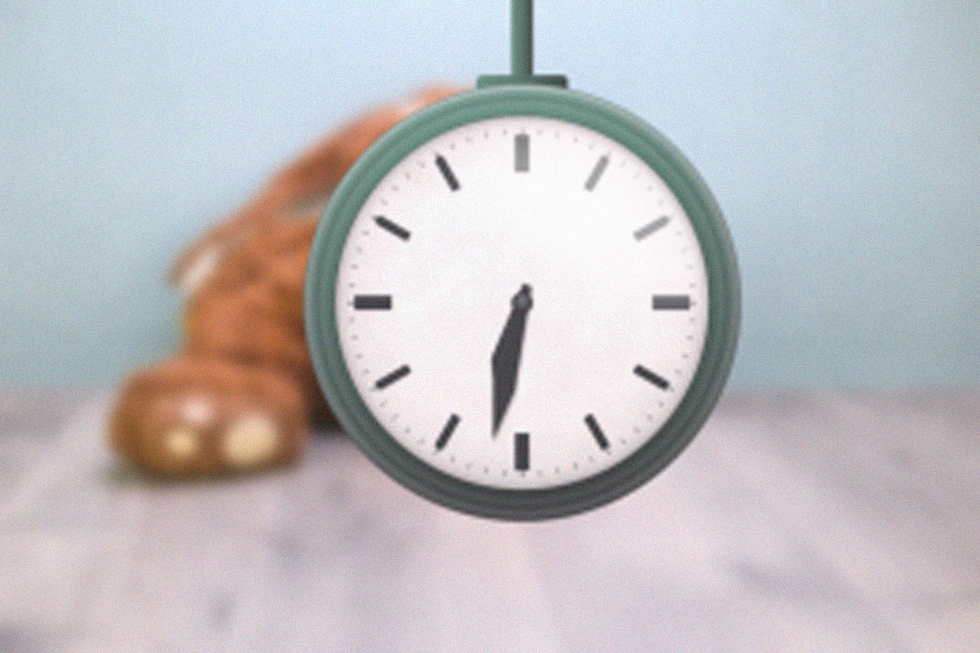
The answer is 6:32
